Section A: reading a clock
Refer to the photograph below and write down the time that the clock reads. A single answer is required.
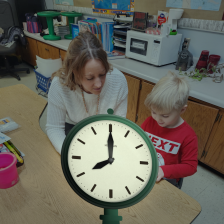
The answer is 8:00
